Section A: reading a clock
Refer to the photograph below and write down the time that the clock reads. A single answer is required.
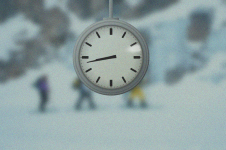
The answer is 8:43
